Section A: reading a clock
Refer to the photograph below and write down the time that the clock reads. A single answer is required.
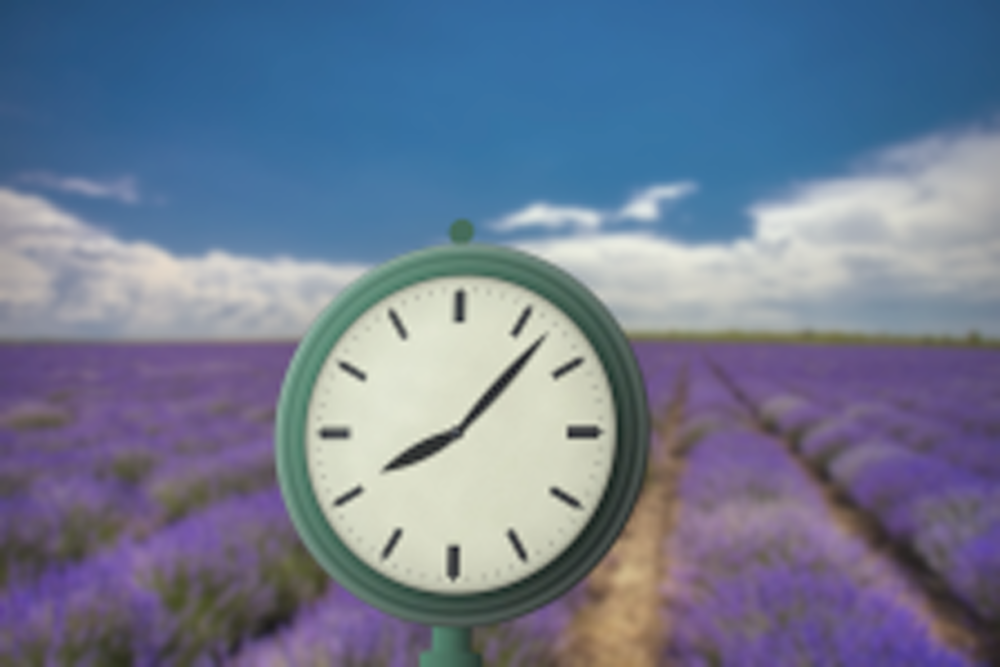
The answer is 8:07
